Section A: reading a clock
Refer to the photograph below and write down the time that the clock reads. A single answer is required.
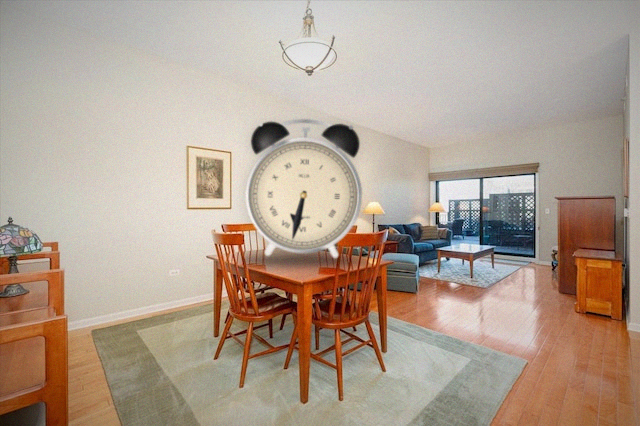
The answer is 6:32
